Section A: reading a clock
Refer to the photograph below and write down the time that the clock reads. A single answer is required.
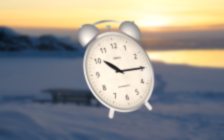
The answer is 10:15
